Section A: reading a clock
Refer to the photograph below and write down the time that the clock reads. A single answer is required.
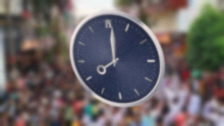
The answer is 8:01
